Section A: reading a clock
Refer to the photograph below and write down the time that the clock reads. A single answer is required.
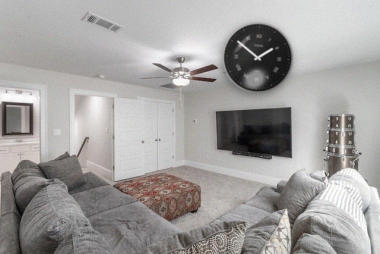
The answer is 1:51
